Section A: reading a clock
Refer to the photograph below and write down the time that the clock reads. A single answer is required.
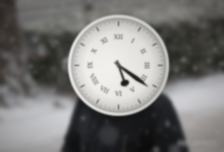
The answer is 5:21
